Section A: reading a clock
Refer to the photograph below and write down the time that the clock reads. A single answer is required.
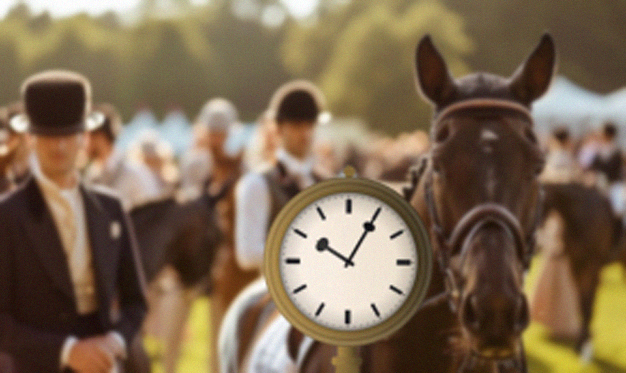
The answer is 10:05
